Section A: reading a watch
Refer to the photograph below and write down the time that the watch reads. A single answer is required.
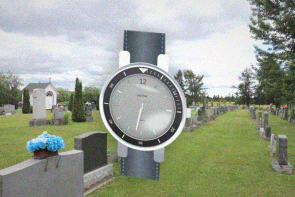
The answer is 6:32
